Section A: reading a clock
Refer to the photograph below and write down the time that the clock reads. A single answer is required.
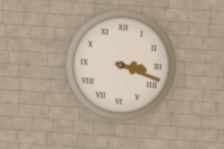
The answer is 3:18
